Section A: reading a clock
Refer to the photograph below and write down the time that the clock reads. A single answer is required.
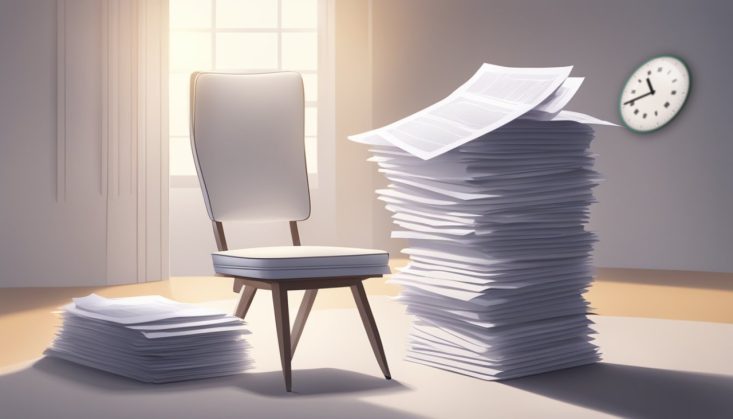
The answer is 10:41
